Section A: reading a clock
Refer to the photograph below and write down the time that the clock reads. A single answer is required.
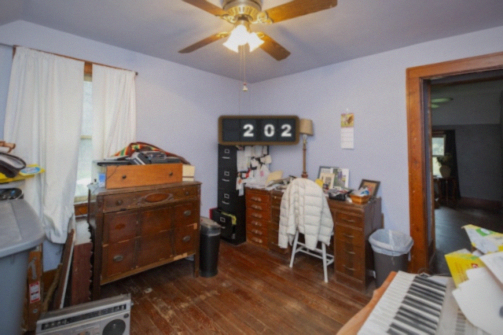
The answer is 2:02
